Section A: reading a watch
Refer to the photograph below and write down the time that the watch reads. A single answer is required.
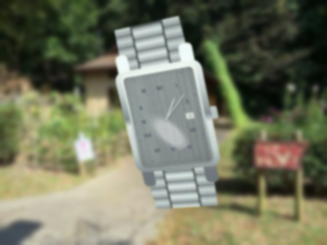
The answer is 1:08
